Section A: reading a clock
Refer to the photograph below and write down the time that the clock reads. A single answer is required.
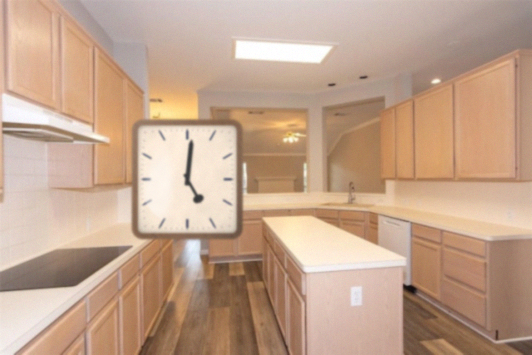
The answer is 5:01
